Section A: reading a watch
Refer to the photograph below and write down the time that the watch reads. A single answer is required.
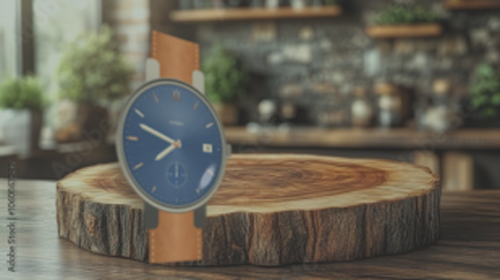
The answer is 7:48
